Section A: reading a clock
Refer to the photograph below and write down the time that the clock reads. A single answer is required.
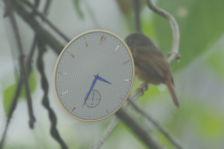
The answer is 3:33
